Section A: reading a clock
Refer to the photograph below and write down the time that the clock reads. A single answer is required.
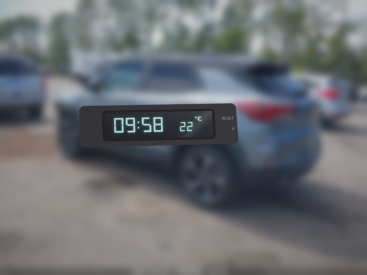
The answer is 9:58
